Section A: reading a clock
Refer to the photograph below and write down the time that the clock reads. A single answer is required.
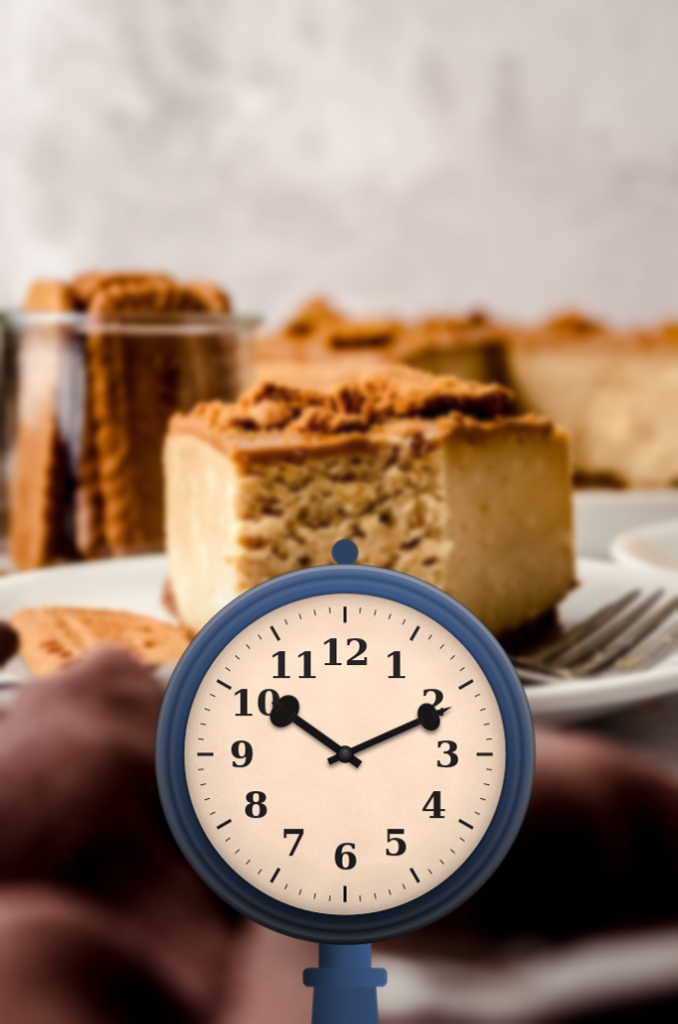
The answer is 10:11
